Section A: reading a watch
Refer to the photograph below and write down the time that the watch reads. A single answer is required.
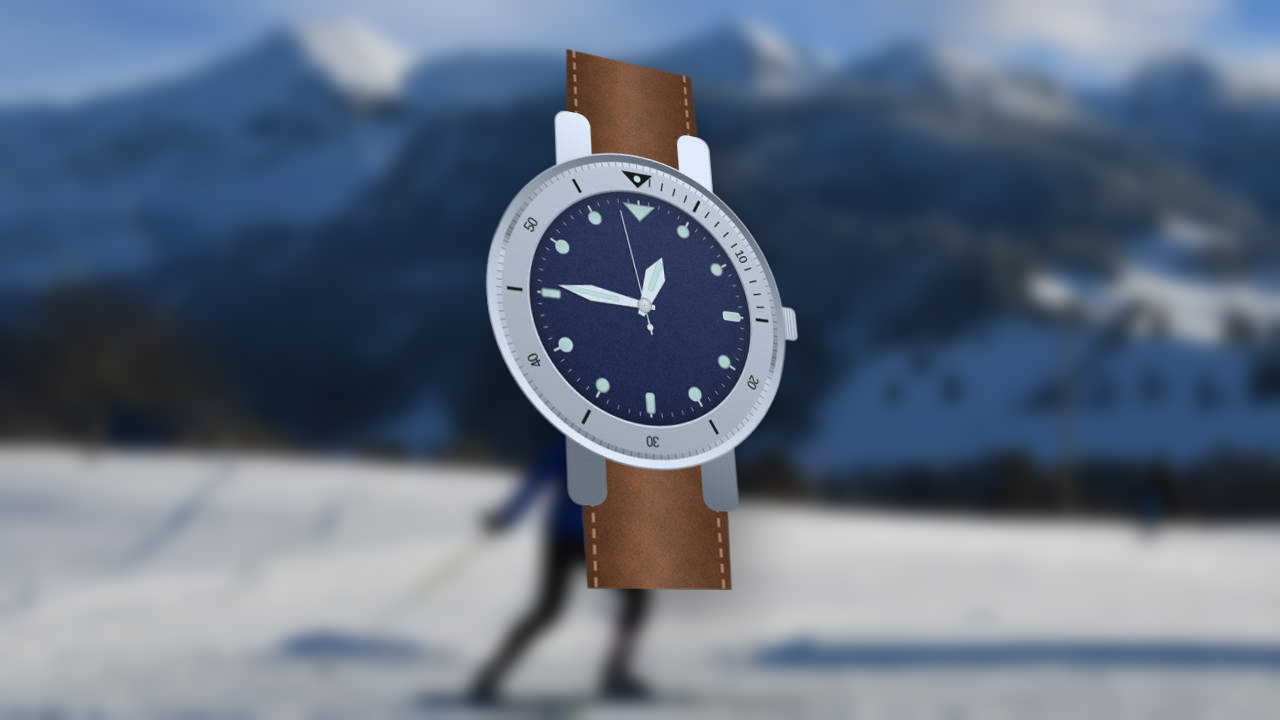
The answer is 12:45:58
